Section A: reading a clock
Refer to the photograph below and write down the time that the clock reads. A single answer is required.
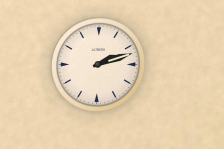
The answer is 2:12
